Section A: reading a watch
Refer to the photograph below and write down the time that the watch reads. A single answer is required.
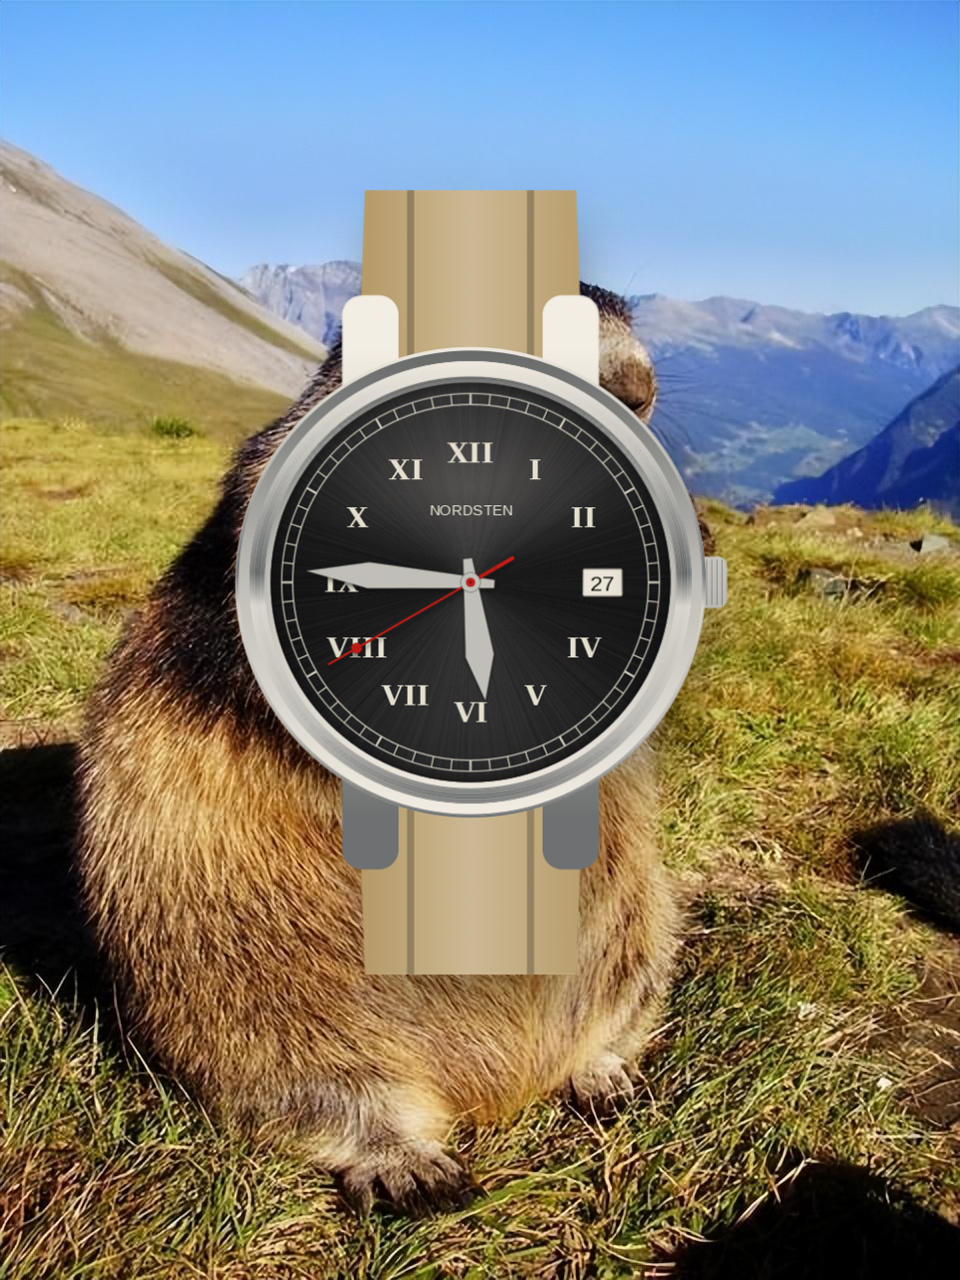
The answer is 5:45:40
